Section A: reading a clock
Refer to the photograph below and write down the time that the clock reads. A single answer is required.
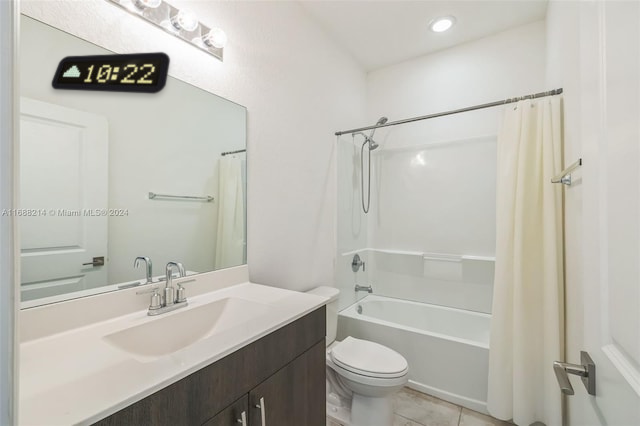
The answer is 10:22
